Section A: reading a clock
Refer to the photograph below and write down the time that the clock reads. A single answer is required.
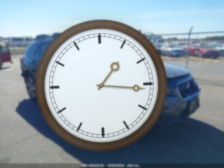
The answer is 1:16
